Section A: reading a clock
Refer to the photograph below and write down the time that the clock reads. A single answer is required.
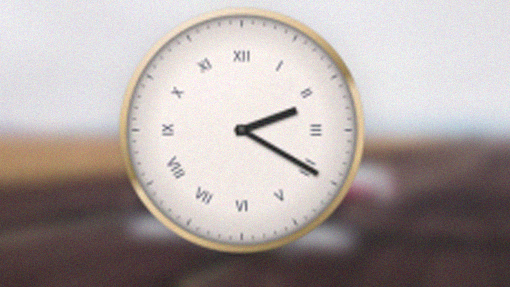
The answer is 2:20
